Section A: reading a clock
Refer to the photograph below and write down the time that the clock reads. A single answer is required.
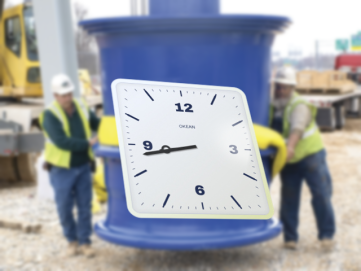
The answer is 8:43
